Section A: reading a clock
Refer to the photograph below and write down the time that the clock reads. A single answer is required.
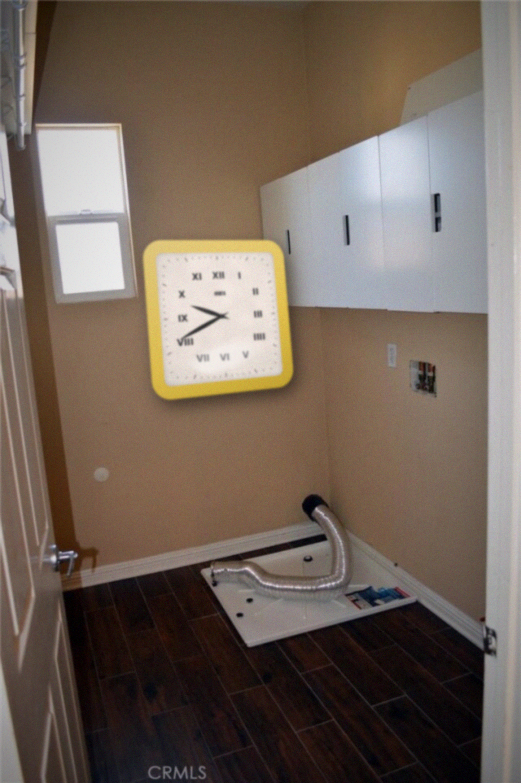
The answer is 9:41
